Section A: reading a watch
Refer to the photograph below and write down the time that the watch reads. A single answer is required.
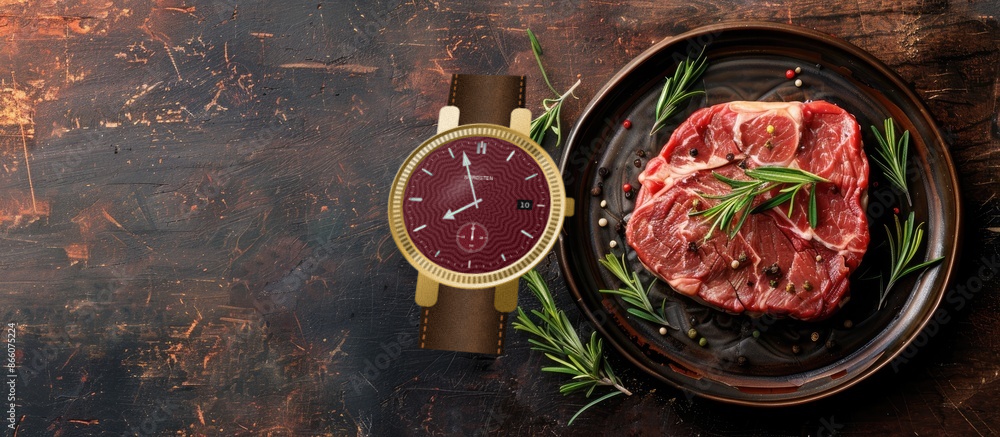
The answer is 7:57
